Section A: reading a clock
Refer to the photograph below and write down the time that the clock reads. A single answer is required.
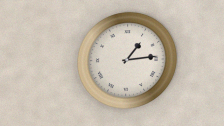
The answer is 1:14
